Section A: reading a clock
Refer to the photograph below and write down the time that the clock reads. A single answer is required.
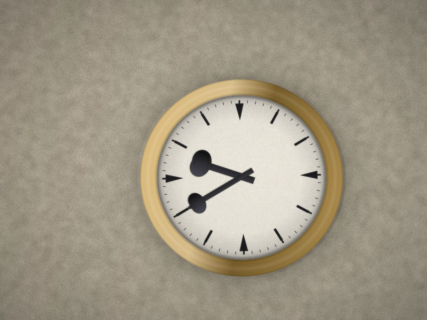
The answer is 9:40
